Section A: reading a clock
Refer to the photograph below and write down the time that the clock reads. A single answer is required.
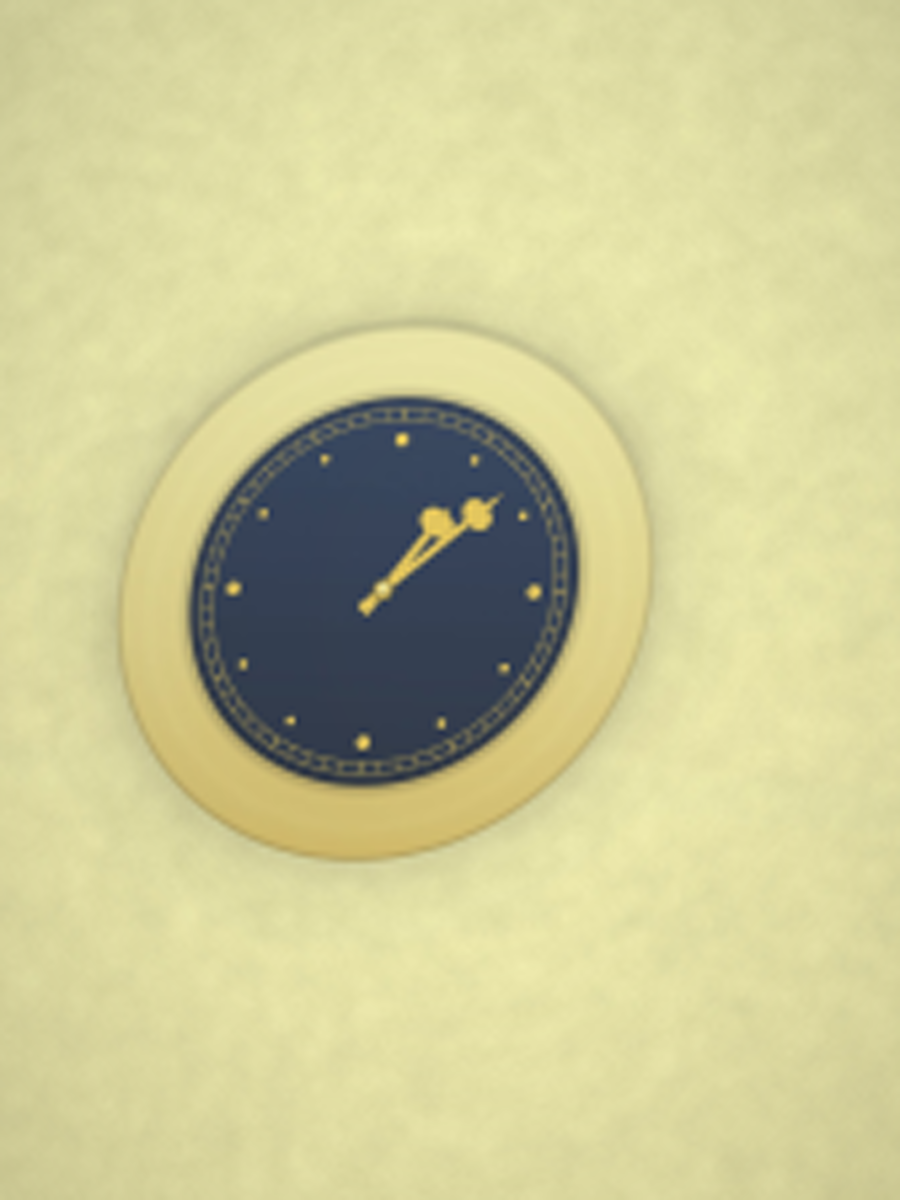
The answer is 1:08
